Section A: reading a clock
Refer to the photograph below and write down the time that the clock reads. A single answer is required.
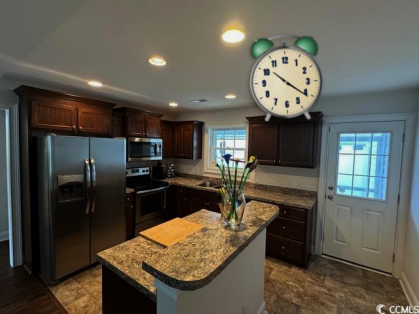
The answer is 10:21
